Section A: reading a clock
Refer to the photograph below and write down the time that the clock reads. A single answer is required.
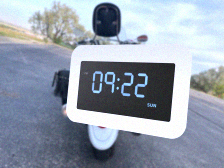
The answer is 9:22
